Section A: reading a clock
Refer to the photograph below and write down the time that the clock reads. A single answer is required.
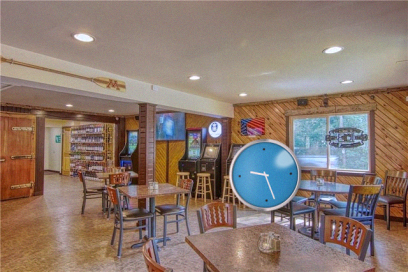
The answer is 9:27
